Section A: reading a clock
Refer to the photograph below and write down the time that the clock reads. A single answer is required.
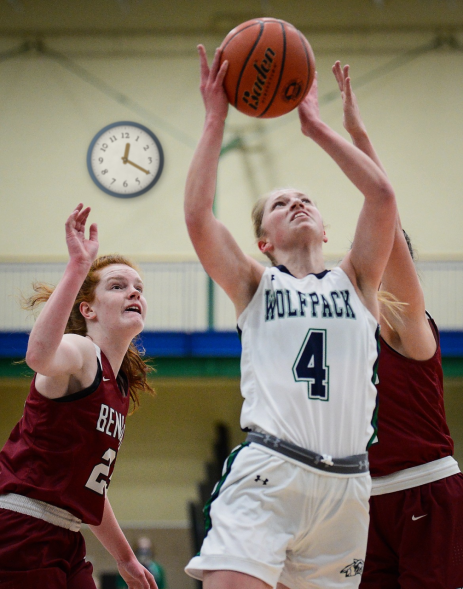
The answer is 12:20
